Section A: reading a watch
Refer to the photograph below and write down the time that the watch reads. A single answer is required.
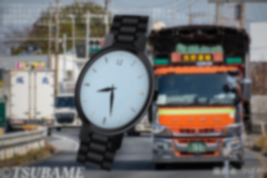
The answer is 8:28
